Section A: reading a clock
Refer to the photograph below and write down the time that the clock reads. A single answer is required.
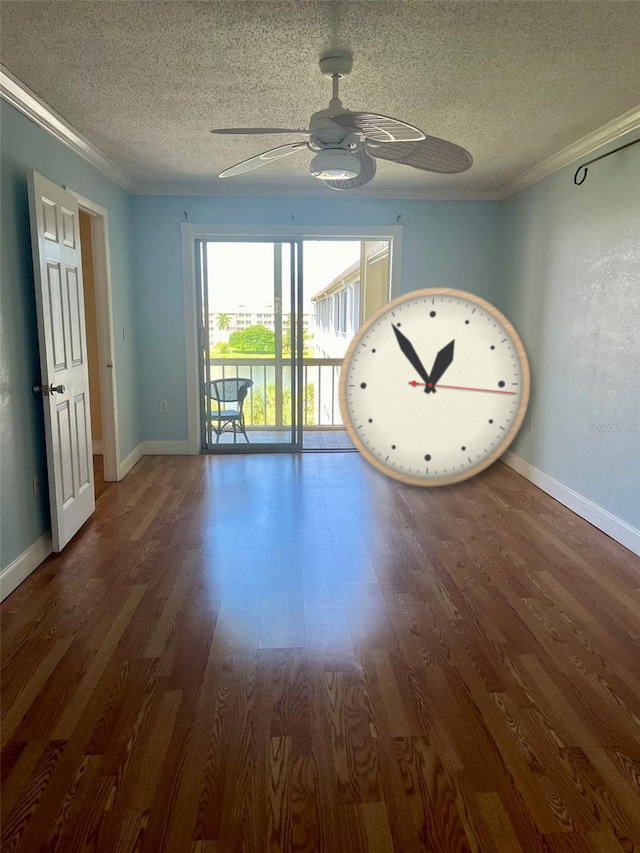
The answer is 12:54:16
